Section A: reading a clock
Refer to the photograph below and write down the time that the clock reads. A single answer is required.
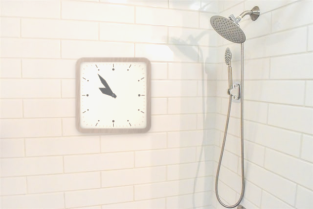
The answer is 9:54
